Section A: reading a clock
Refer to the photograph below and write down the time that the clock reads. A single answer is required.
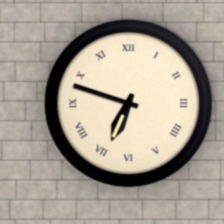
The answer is 6:48
